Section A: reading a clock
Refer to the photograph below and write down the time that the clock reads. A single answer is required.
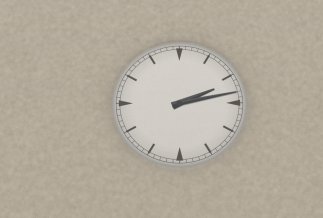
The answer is 2:13
